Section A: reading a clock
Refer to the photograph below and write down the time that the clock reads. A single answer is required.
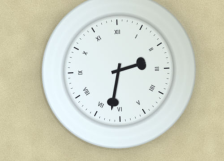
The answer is 2:32
